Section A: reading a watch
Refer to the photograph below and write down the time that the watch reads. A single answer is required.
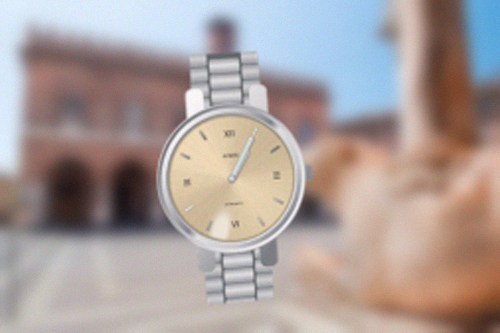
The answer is 1:05
